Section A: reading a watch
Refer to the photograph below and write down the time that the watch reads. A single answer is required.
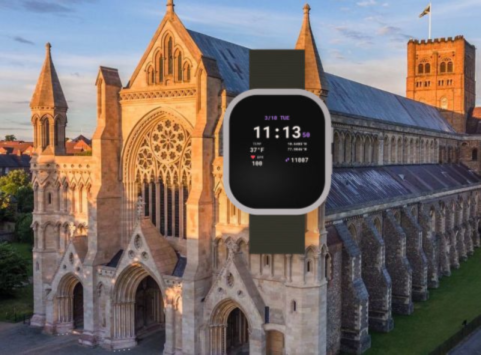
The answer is 11:13
